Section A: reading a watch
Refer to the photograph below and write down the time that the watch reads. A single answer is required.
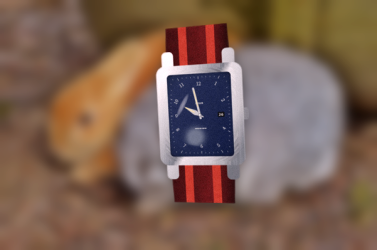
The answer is 9:58
